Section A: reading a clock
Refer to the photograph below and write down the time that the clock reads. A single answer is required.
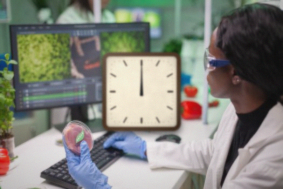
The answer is 12:00
